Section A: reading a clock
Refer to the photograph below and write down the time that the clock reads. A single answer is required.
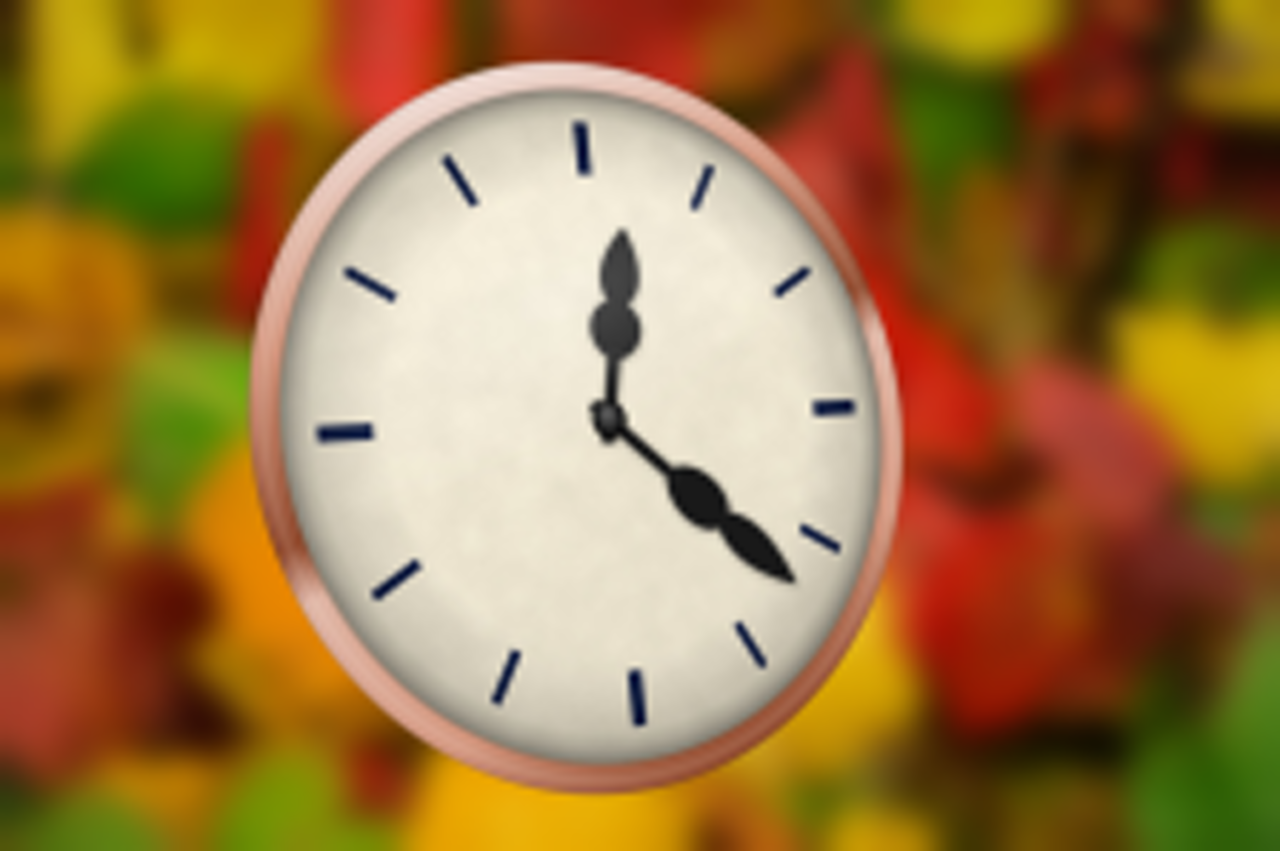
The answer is 12:22
